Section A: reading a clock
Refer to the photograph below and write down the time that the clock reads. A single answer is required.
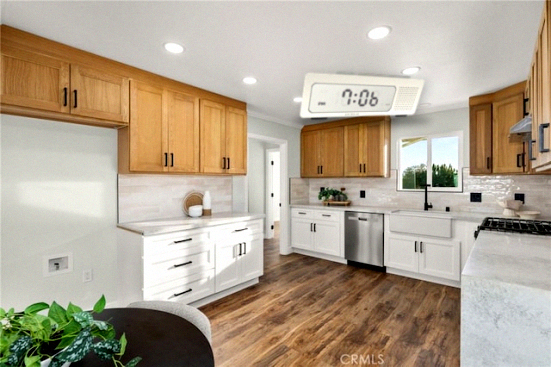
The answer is 7:06
